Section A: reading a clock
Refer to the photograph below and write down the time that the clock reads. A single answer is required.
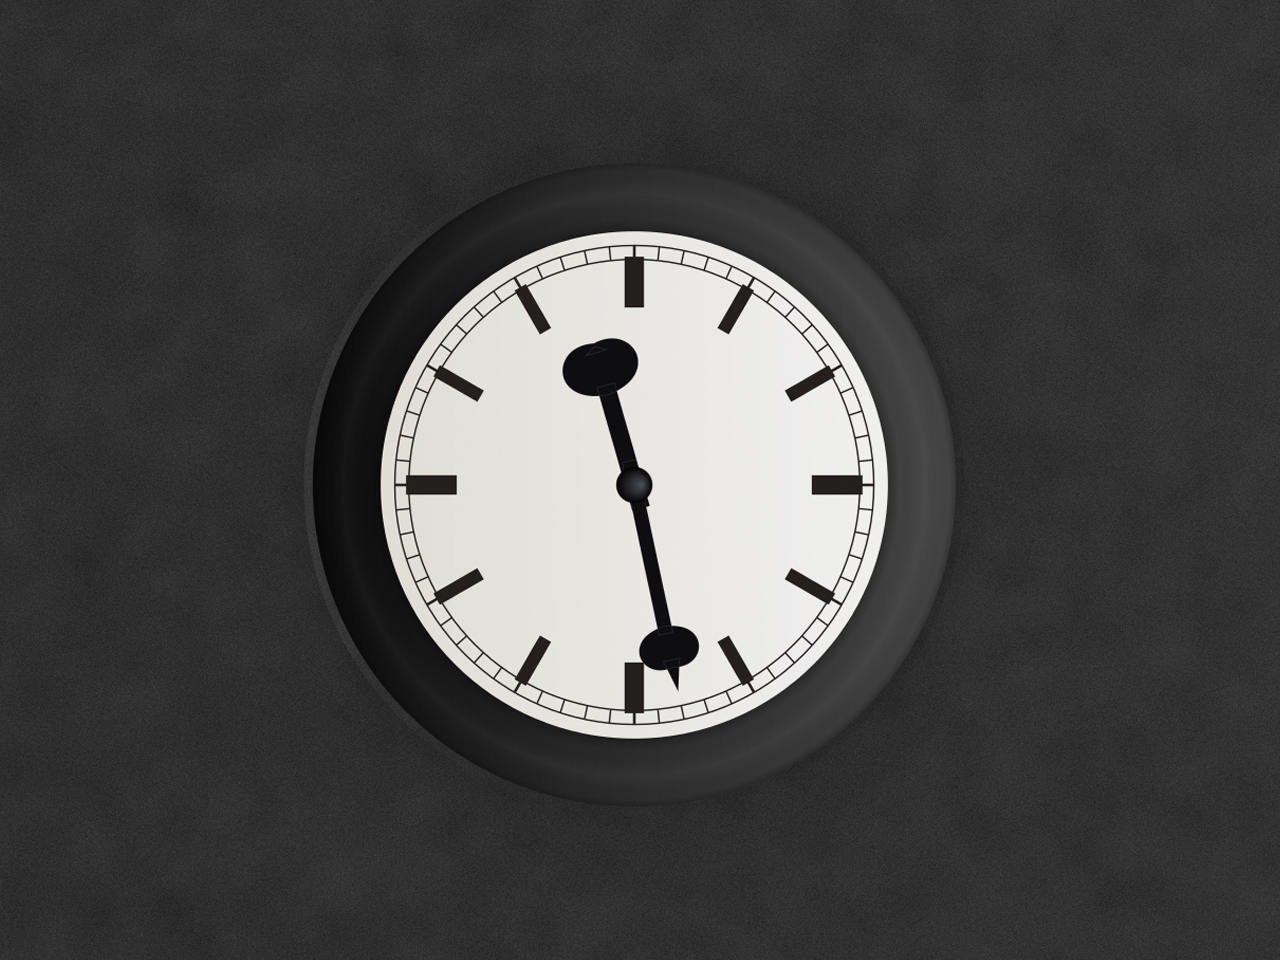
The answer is 11:28
